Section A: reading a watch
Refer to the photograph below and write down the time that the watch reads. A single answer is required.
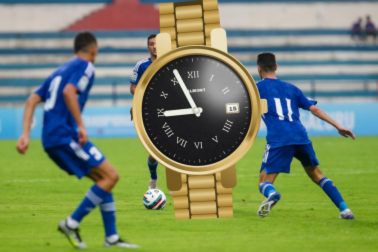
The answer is 8:56
